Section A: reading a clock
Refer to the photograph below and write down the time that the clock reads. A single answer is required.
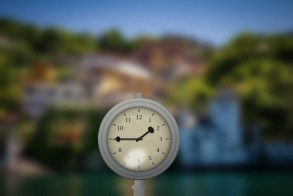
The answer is 1:45
